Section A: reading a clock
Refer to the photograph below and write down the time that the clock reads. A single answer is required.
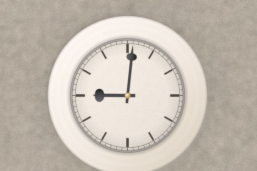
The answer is 9:01
